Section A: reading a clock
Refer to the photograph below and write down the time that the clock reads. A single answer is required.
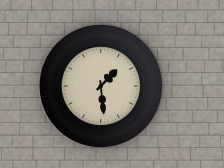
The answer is 1:29
